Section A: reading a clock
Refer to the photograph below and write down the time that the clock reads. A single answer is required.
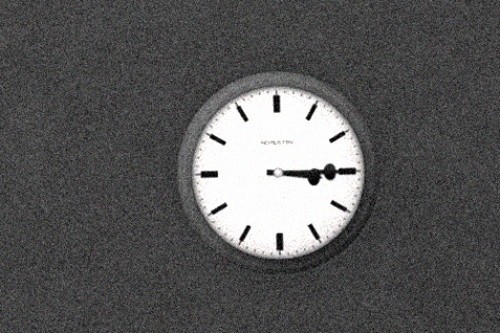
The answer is 3:15
